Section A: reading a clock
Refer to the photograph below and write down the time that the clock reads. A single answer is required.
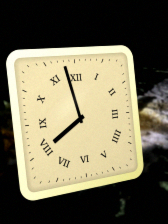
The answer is 7:58
